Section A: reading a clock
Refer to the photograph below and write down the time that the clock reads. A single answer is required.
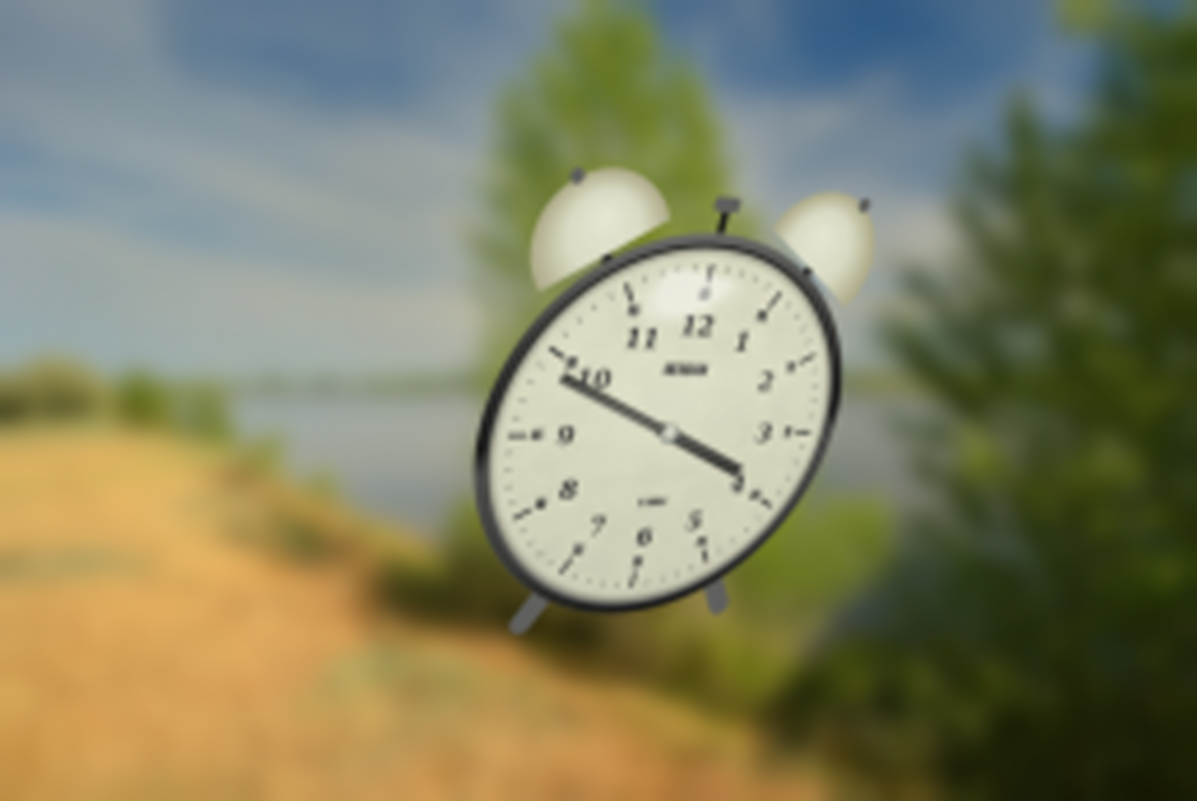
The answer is 3:49
